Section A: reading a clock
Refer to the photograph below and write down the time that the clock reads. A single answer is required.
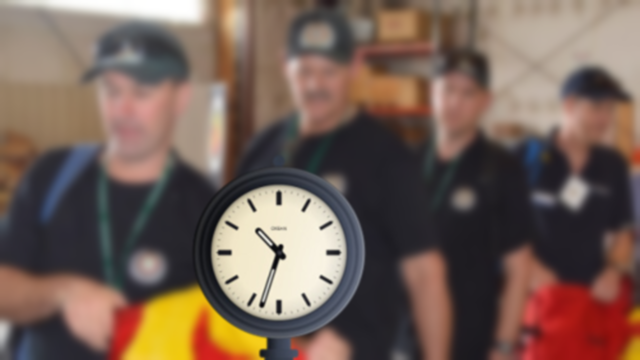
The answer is 10:33
